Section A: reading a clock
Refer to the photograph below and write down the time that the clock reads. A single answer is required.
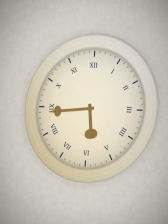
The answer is 5:44
